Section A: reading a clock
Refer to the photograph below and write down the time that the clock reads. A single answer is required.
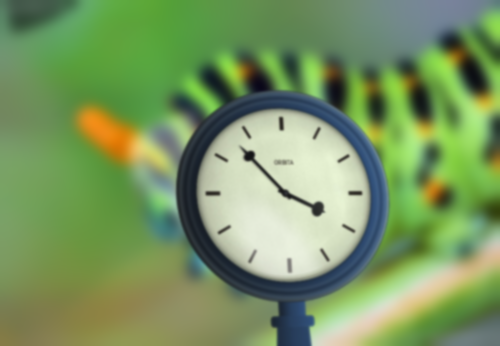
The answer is 3:53
